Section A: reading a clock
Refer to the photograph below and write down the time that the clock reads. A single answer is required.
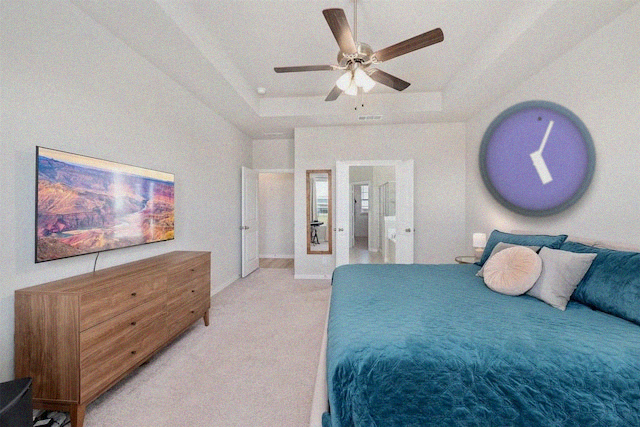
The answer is 5:03
